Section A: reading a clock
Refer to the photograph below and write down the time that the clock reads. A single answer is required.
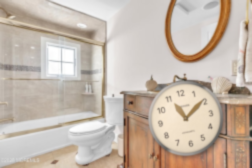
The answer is 11:09
